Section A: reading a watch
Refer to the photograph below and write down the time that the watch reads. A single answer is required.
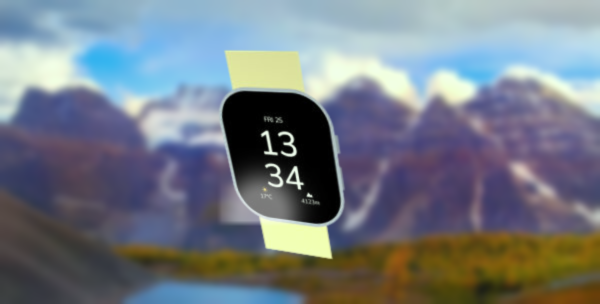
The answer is 13:34
